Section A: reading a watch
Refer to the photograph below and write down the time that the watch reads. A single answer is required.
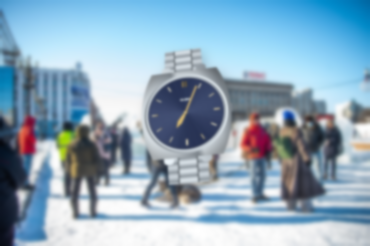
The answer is 7:04
